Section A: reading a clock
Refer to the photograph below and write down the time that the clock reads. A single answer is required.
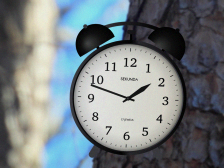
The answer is 1:48
